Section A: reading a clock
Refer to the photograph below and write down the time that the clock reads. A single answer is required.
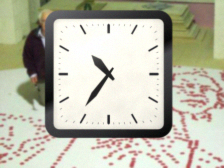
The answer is 10:36
